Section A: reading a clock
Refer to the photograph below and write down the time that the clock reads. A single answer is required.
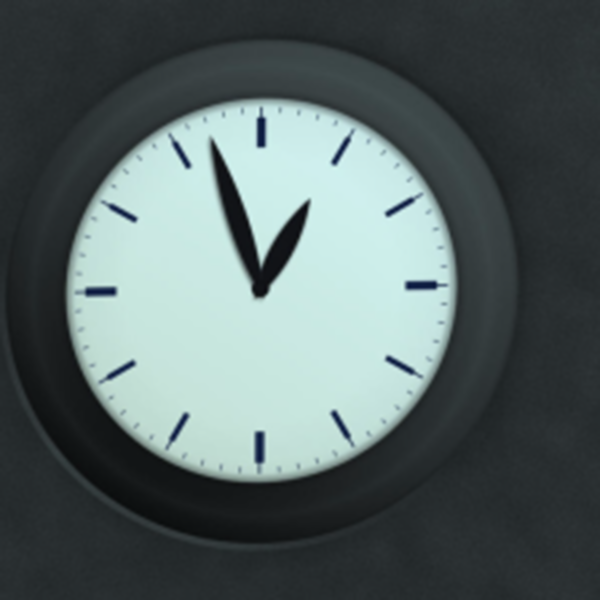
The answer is 12:57
